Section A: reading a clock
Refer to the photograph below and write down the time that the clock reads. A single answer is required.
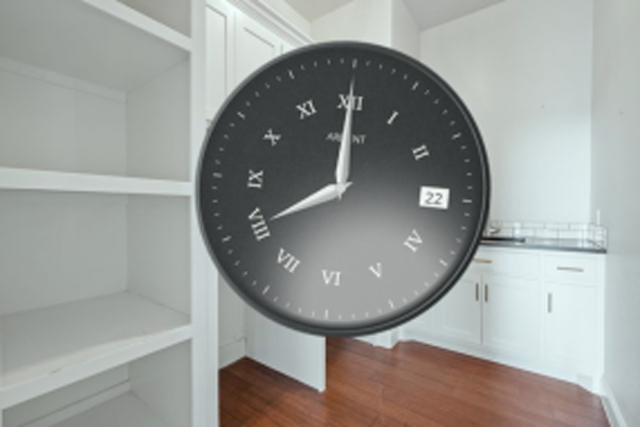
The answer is 8:00
